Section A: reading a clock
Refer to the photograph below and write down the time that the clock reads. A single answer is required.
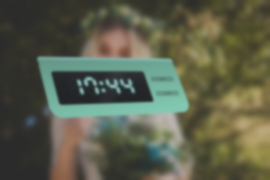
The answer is 17:44
